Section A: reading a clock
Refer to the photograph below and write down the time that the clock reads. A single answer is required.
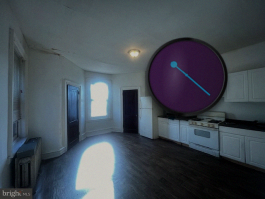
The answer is 10:22
